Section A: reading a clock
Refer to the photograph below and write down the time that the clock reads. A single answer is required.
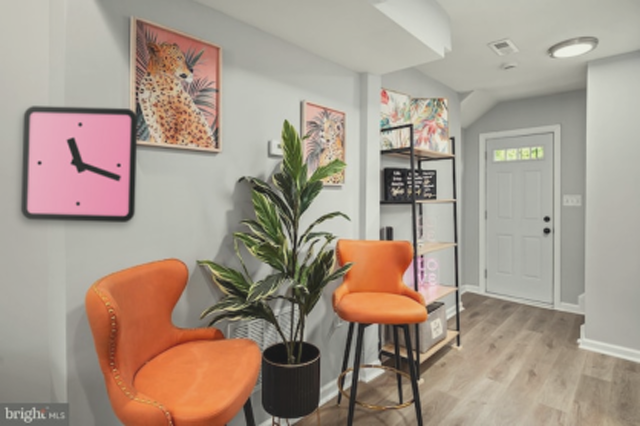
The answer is 11:18
